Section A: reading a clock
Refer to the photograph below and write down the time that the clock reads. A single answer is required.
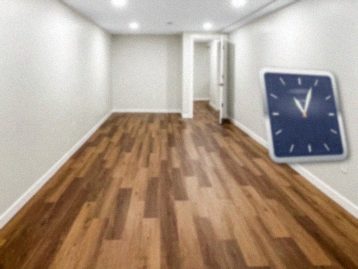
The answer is 11:04
